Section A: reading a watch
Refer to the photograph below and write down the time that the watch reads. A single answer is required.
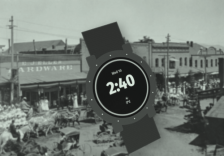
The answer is 2:40
